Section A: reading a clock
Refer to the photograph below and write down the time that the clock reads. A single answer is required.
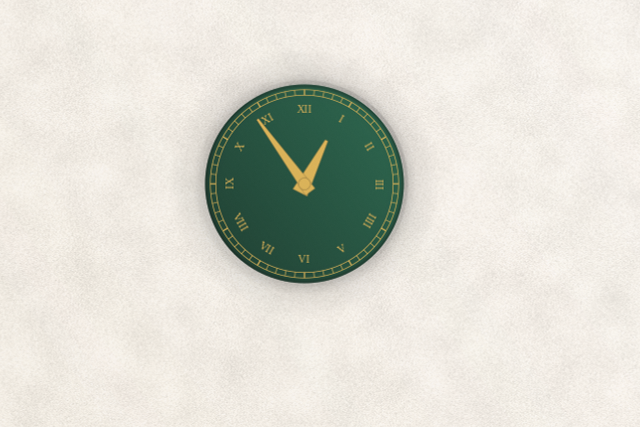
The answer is 12:54
